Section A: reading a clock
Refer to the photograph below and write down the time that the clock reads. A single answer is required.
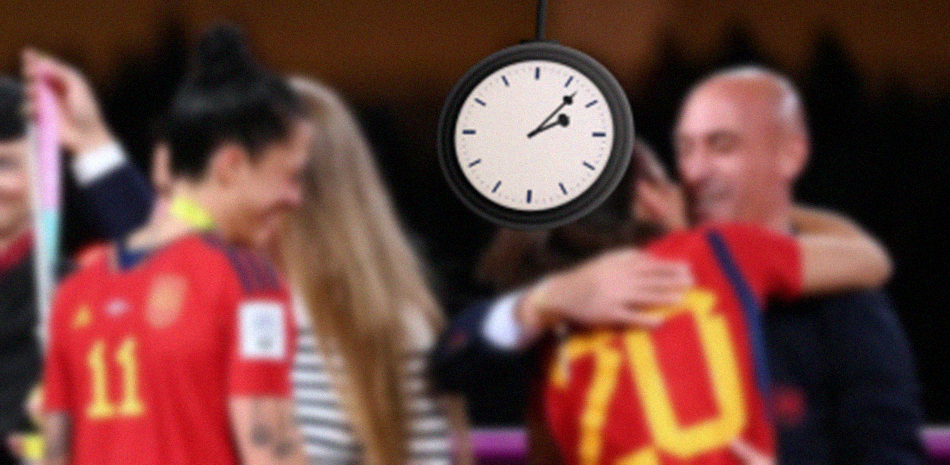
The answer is 2:07
